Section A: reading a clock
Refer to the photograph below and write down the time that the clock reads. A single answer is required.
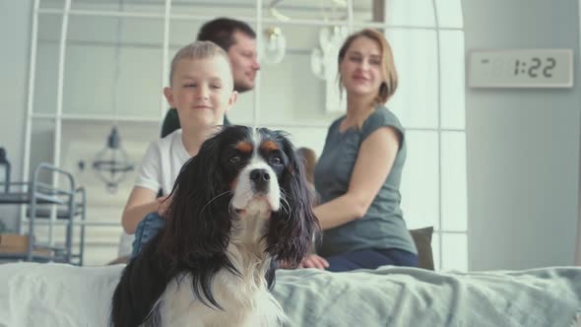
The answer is 1:22
